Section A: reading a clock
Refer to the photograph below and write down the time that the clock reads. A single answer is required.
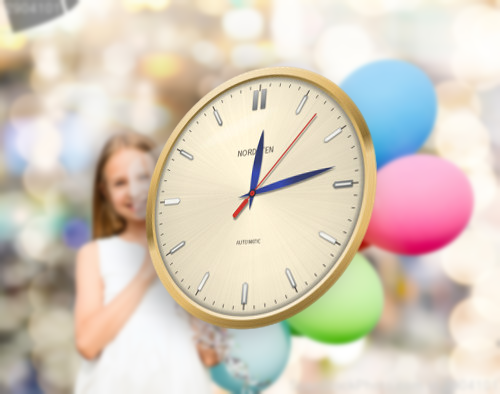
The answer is 12:13:07
